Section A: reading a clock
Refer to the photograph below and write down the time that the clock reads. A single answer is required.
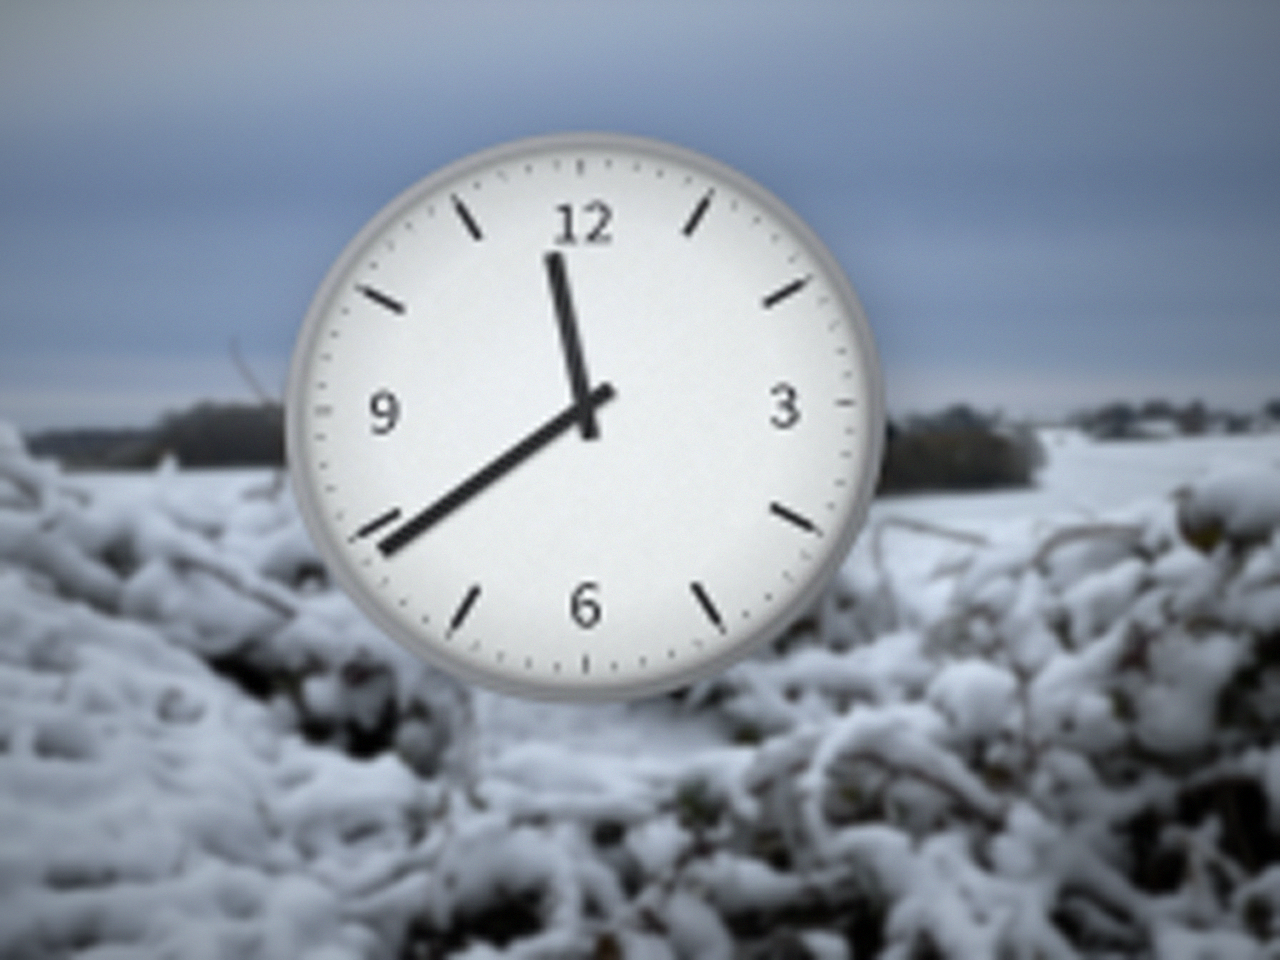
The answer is 11:39
